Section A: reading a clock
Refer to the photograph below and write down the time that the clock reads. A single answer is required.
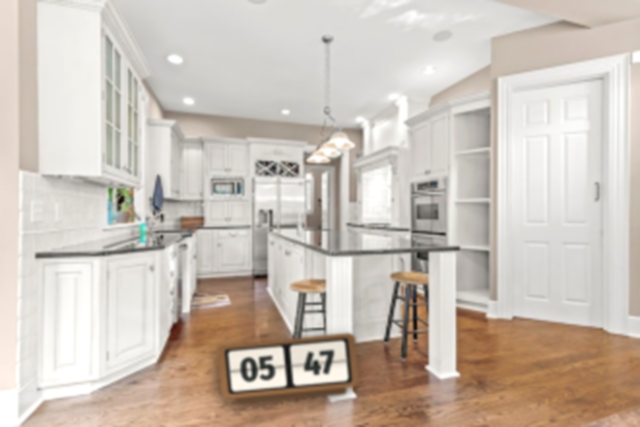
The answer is 5:47
